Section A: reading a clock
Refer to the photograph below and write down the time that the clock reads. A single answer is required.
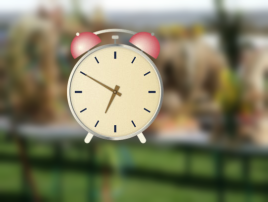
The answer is 6:50
